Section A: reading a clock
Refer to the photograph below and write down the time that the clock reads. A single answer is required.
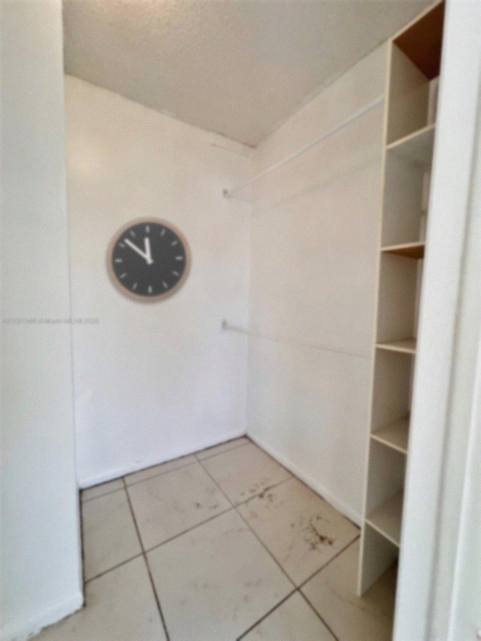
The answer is 11:52
